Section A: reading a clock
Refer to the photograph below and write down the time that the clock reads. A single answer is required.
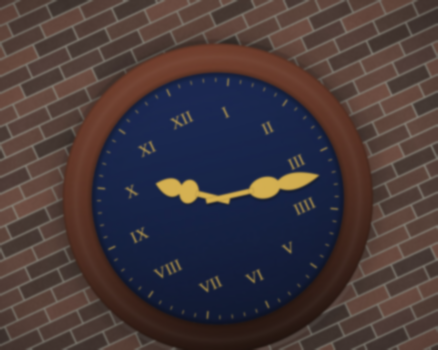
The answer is 10:17
